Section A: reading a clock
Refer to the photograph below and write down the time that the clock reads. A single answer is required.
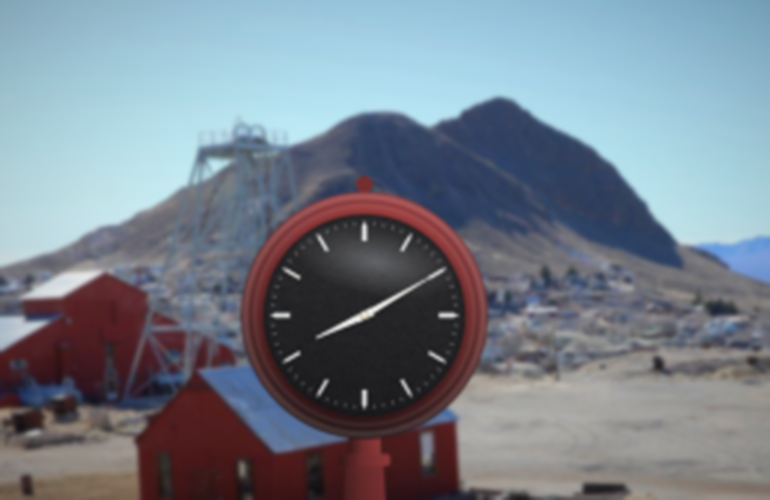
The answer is 8:10
